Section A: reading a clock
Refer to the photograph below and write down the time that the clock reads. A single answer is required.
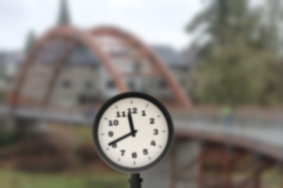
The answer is 11:41
